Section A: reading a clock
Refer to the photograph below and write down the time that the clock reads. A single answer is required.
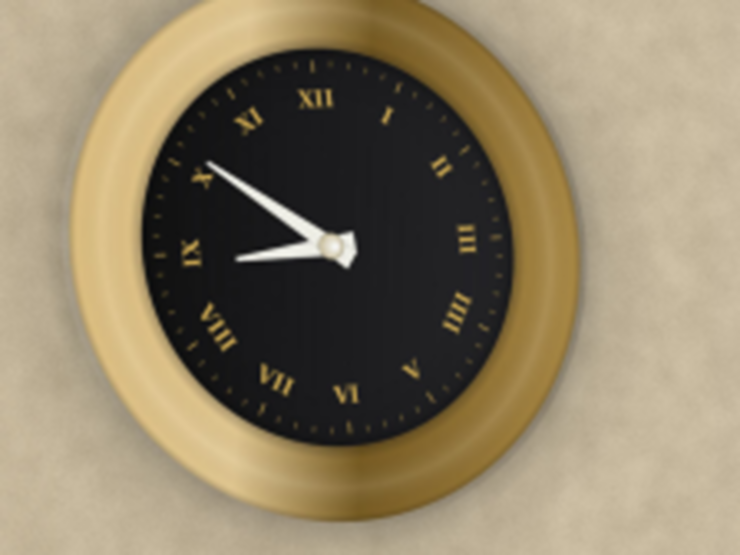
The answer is 8:51
